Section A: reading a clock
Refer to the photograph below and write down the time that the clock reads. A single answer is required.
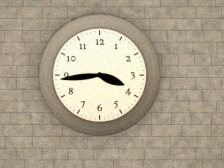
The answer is 3:44
